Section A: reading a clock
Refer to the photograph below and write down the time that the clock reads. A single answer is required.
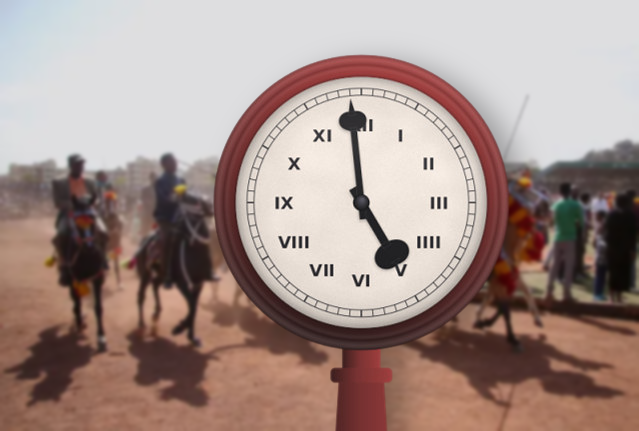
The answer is 4:59
